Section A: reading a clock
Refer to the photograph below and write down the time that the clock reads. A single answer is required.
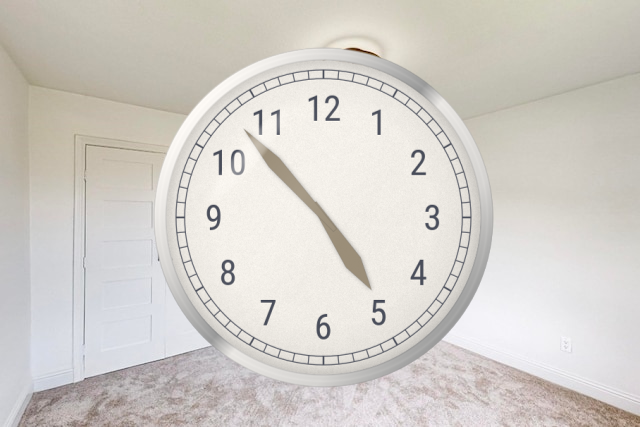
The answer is 4:53
